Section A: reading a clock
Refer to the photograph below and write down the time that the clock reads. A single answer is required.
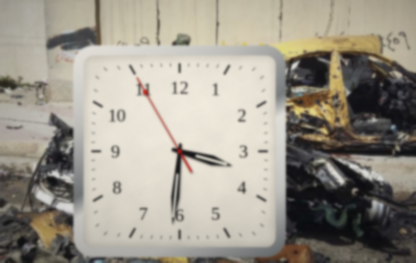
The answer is 3:30:55
